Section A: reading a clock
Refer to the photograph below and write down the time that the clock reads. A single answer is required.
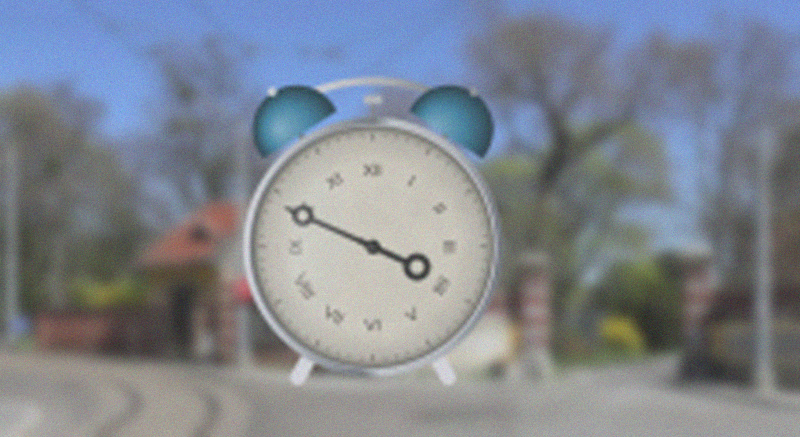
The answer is 3:49
